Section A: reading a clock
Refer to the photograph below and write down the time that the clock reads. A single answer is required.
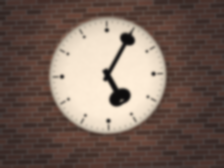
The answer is 5:05
